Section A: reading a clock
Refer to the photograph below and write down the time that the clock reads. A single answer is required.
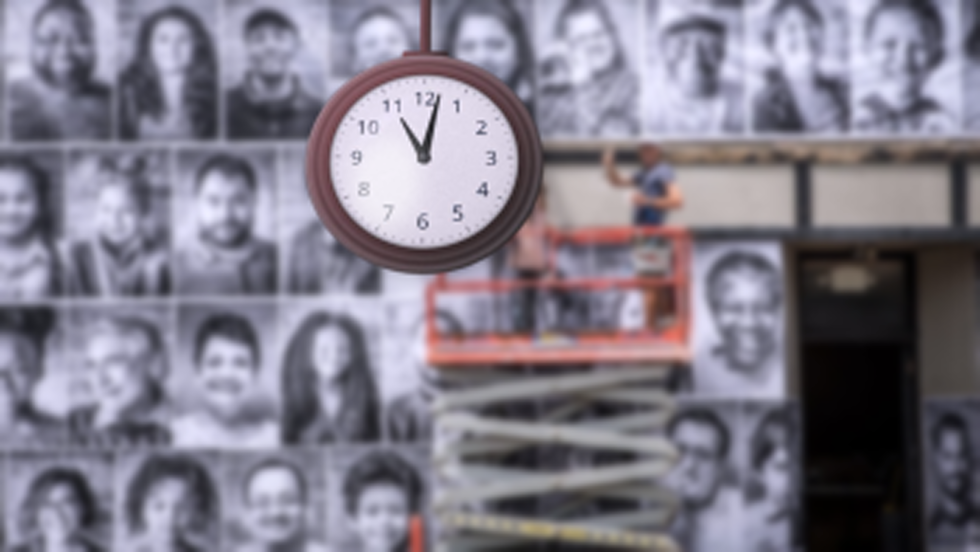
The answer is 11:02
